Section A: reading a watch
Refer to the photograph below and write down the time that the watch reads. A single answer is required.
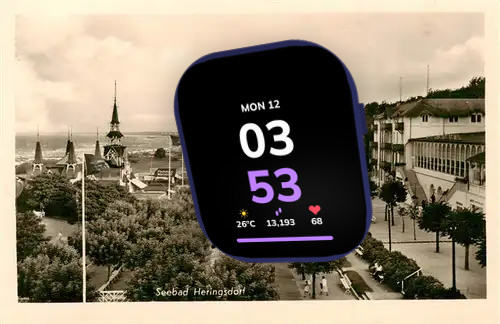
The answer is 3:53
